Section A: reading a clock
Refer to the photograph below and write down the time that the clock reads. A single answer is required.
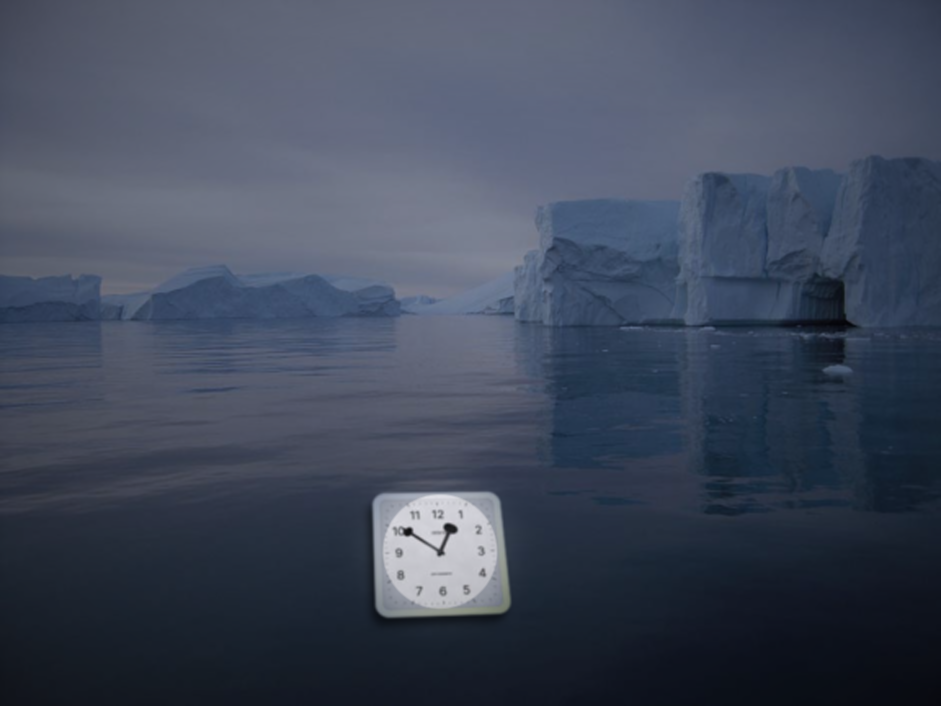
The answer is 12:51
